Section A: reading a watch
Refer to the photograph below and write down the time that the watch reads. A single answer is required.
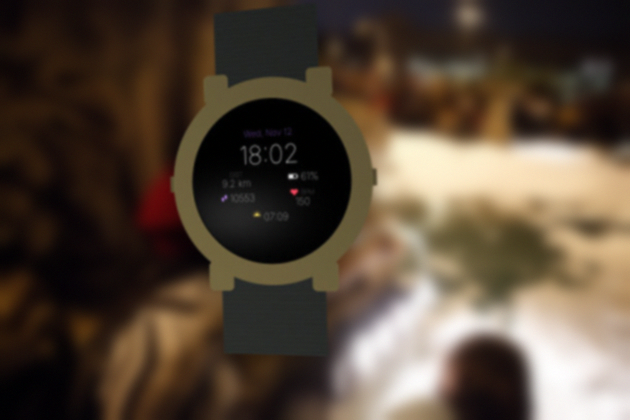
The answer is 18:02
